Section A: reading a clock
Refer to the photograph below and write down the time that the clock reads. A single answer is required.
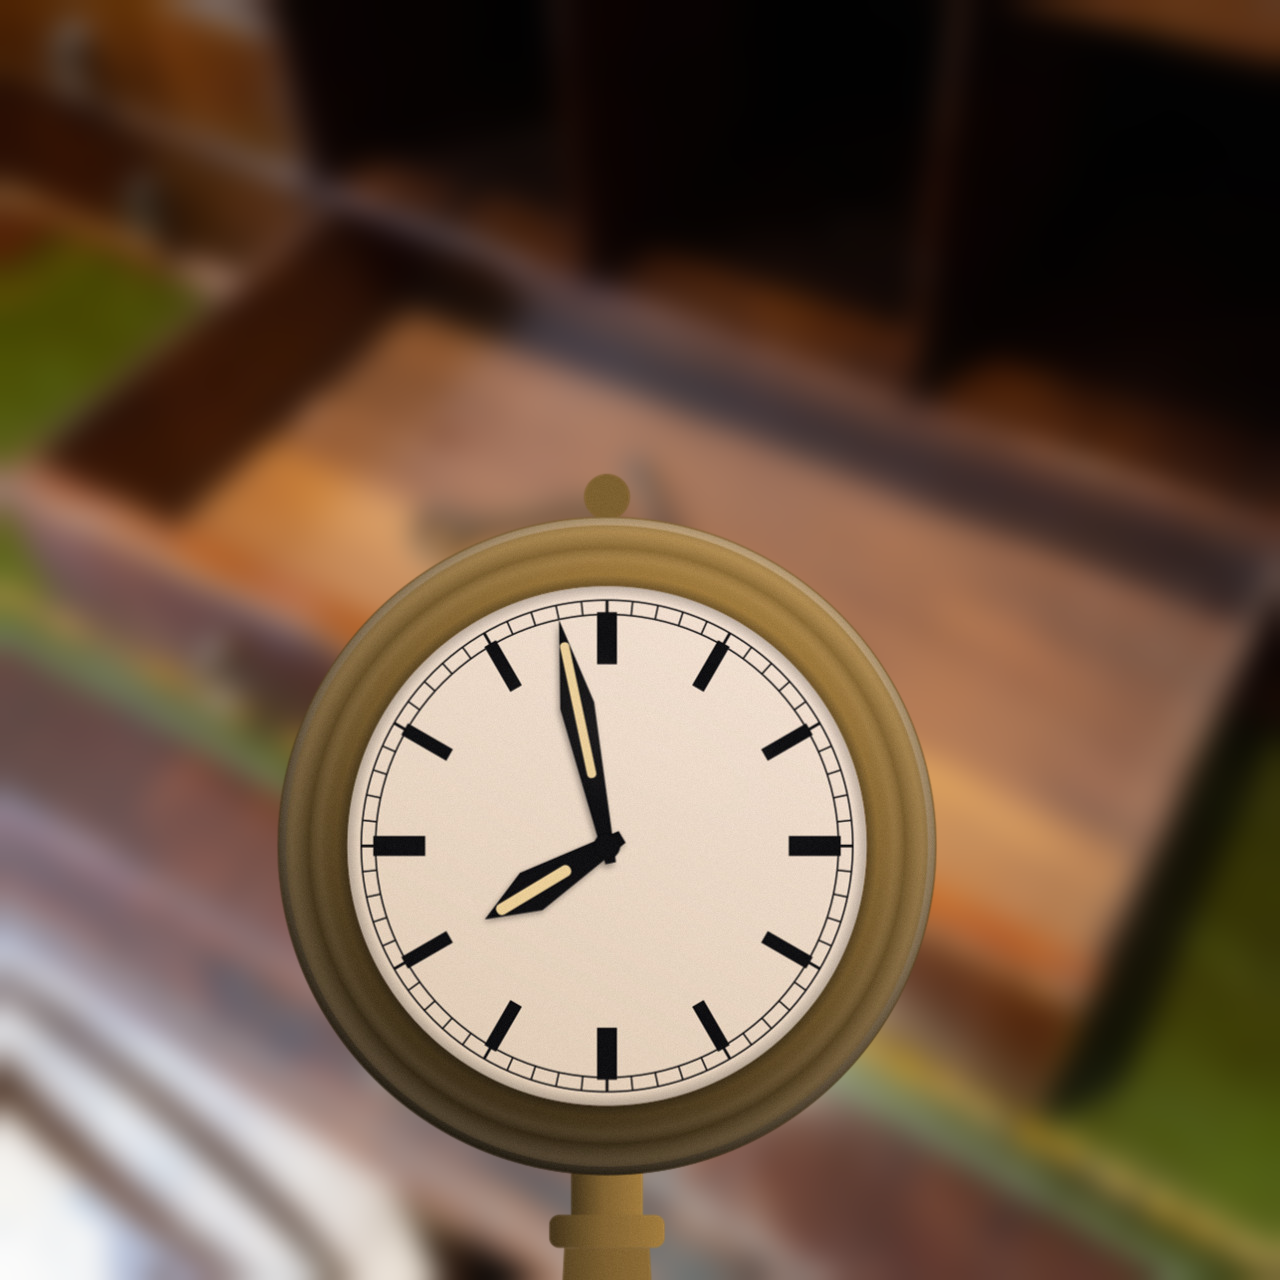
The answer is 7:58
